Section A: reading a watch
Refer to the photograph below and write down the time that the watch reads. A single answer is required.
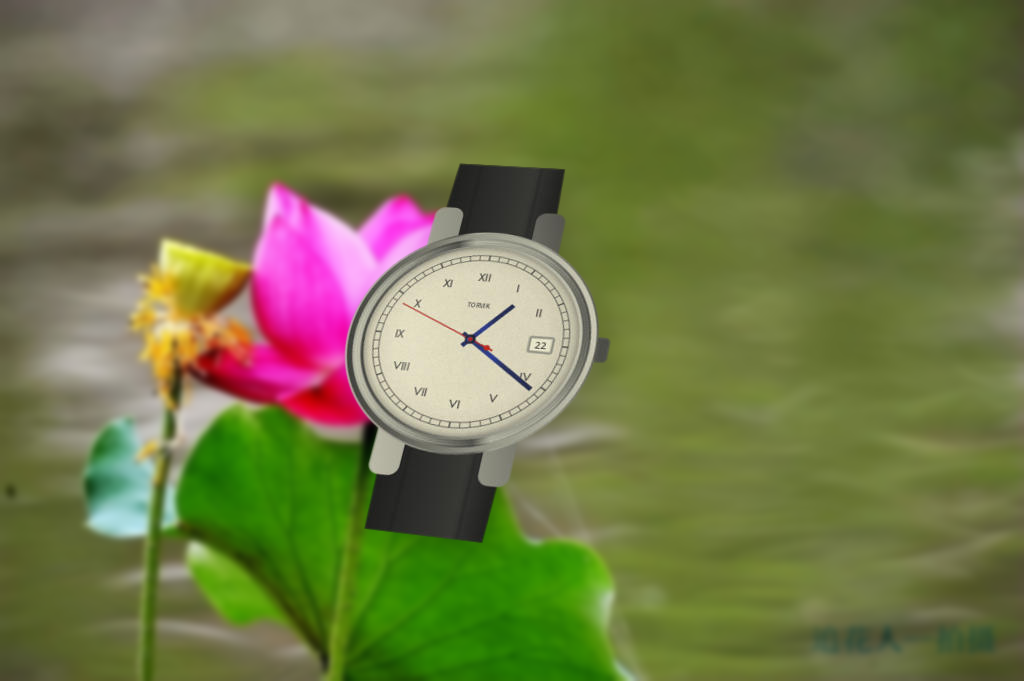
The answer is 1:20:49
